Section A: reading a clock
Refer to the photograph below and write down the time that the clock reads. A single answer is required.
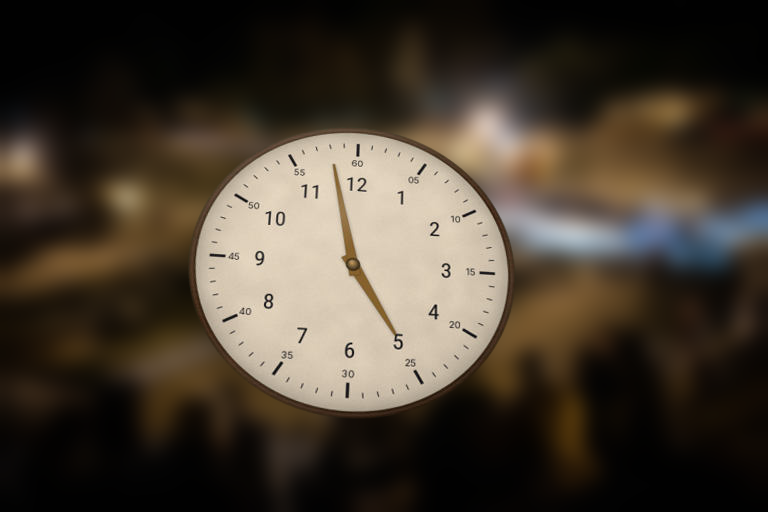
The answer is 4:58
